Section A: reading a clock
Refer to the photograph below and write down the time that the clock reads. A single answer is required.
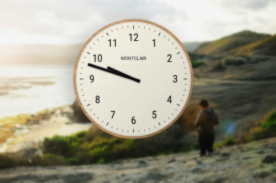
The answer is 9:48
